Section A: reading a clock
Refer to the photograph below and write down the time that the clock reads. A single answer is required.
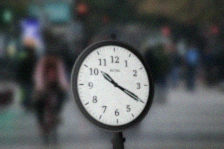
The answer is 10:20
